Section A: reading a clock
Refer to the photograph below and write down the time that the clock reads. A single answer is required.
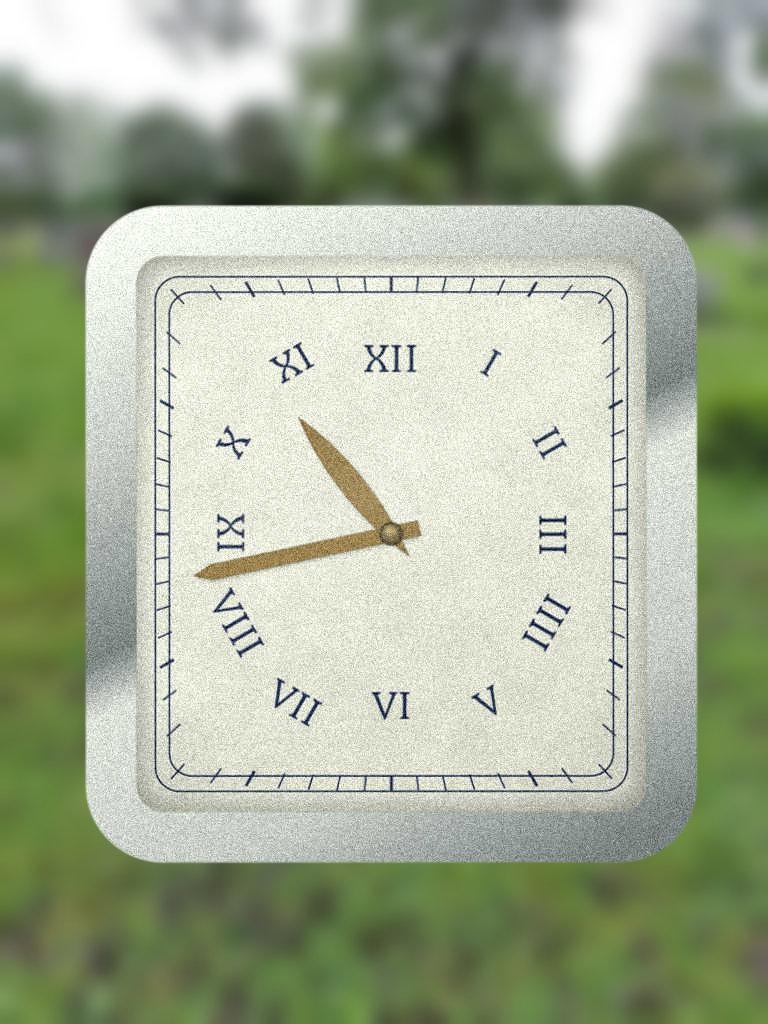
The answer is 10:43
